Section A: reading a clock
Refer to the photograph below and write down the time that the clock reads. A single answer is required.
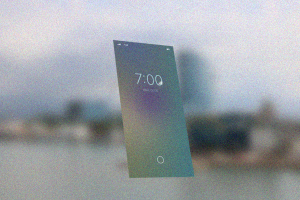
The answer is 7:00
